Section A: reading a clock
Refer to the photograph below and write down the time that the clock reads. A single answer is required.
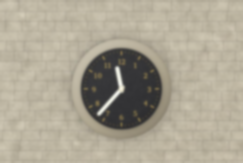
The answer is 11:37
